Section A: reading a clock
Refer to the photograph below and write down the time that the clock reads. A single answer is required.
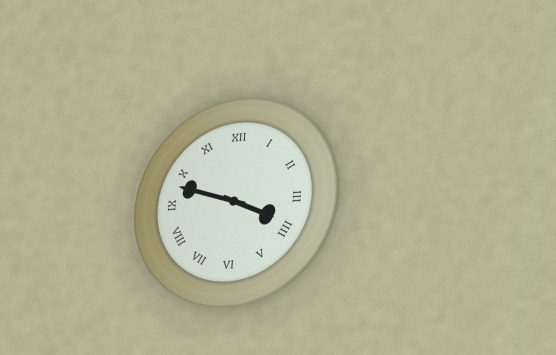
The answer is 3:48
